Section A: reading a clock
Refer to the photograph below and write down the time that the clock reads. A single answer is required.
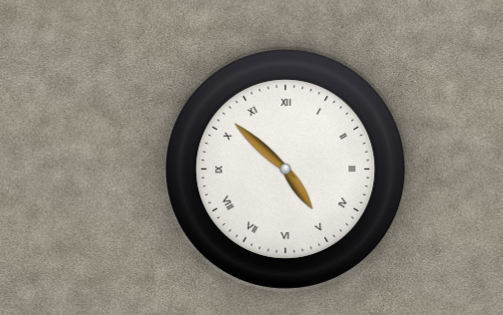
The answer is 4:52
